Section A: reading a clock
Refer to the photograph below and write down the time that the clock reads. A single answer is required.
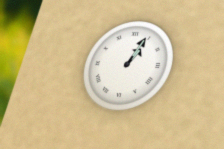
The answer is 1:04
